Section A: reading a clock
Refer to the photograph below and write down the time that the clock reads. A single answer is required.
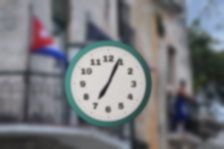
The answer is 7:04
